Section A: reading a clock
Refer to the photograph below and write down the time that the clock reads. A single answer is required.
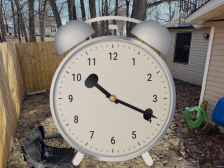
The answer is 10:19
